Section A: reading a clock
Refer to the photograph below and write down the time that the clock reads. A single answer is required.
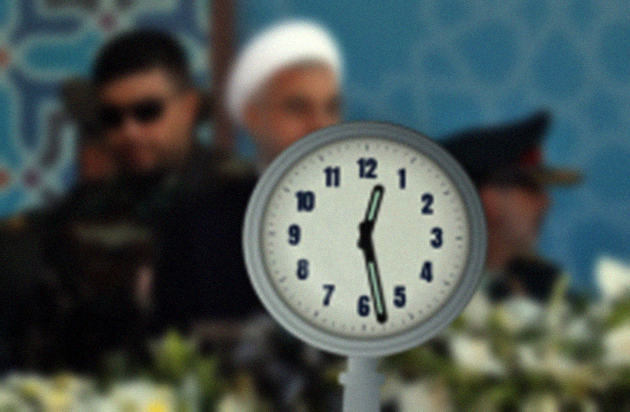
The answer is 12:28
